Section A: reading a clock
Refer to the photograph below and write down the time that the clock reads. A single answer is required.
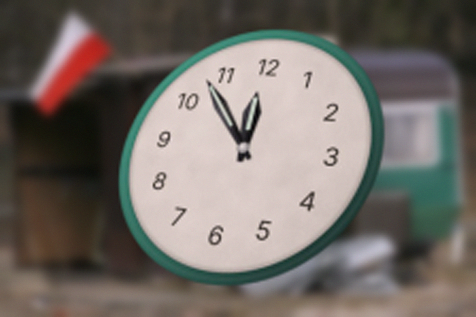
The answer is 11:53
